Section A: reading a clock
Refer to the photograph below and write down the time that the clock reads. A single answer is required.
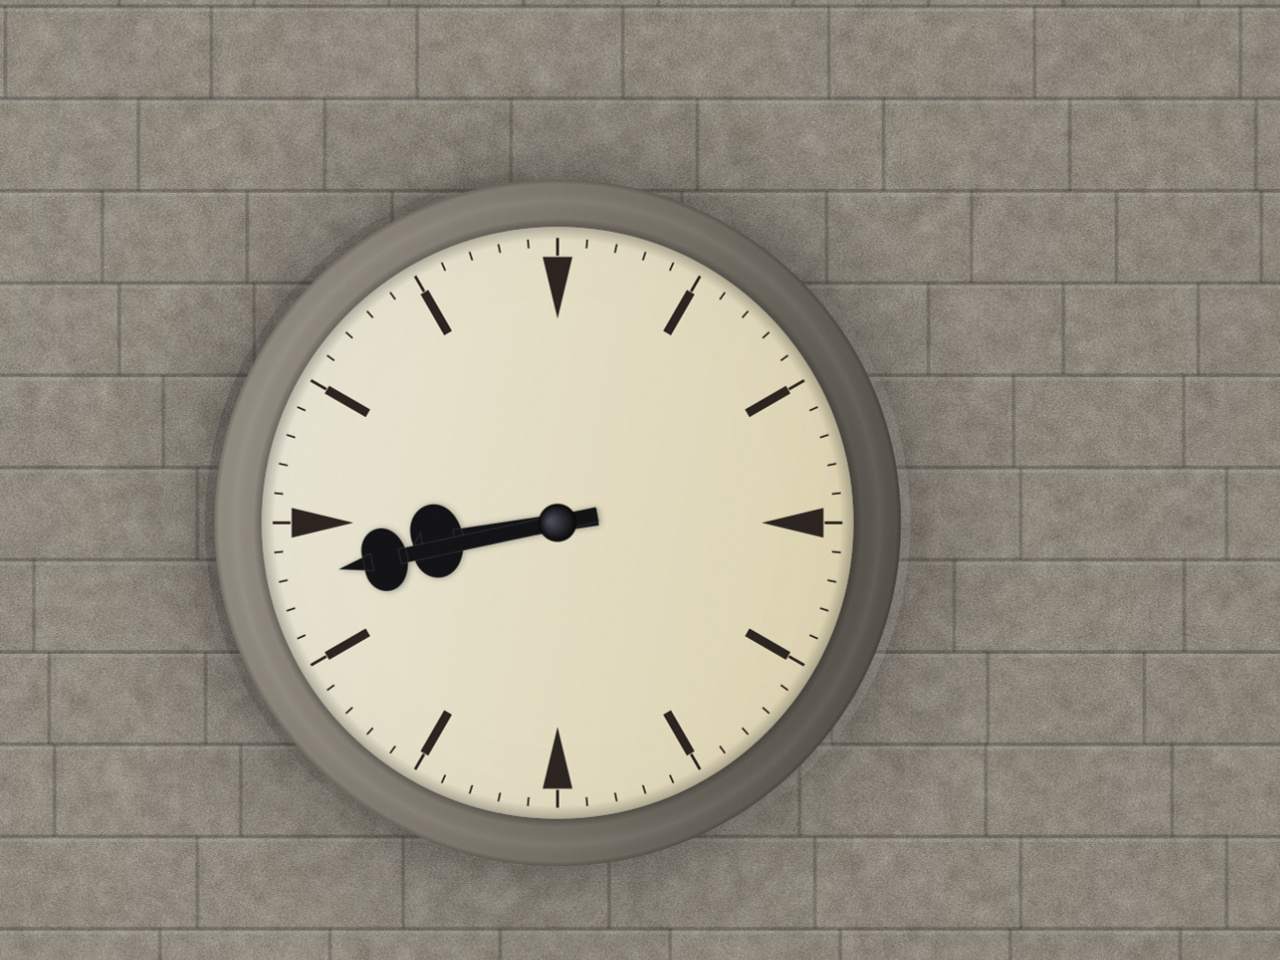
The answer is 8:43
